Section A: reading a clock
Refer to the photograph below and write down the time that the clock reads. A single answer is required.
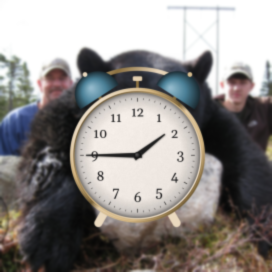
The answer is 1:45
